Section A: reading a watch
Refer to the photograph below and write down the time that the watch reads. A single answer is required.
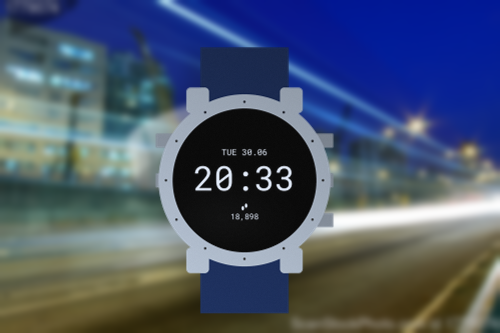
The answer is 20:33
